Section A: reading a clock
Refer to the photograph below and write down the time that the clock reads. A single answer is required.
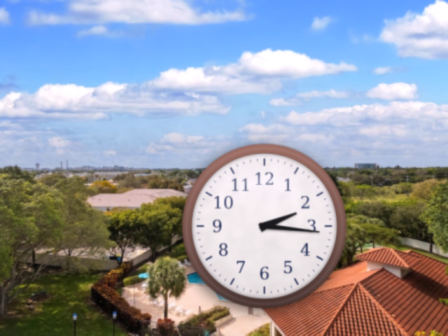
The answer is 2:16
